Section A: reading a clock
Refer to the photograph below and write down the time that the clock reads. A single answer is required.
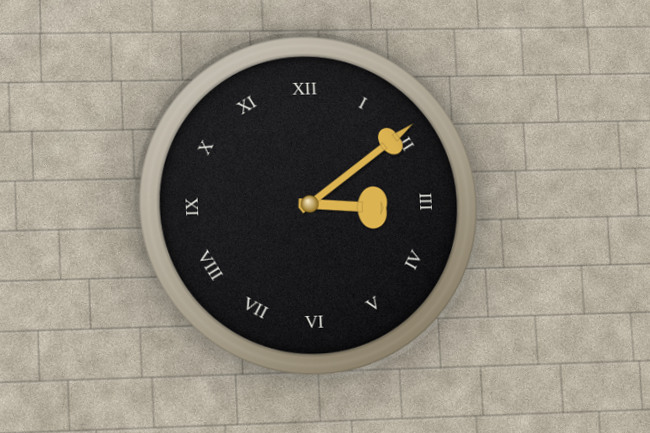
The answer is 3:09
